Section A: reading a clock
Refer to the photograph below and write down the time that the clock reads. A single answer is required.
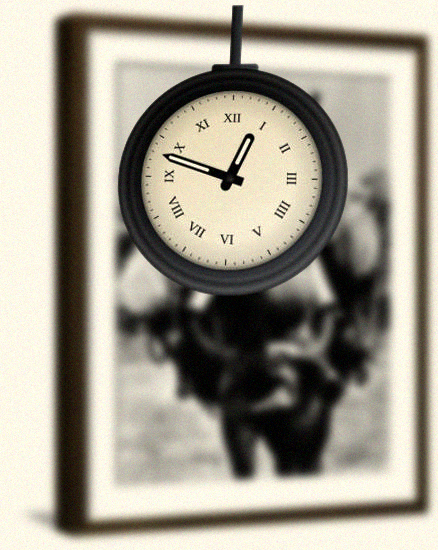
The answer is 12:48
